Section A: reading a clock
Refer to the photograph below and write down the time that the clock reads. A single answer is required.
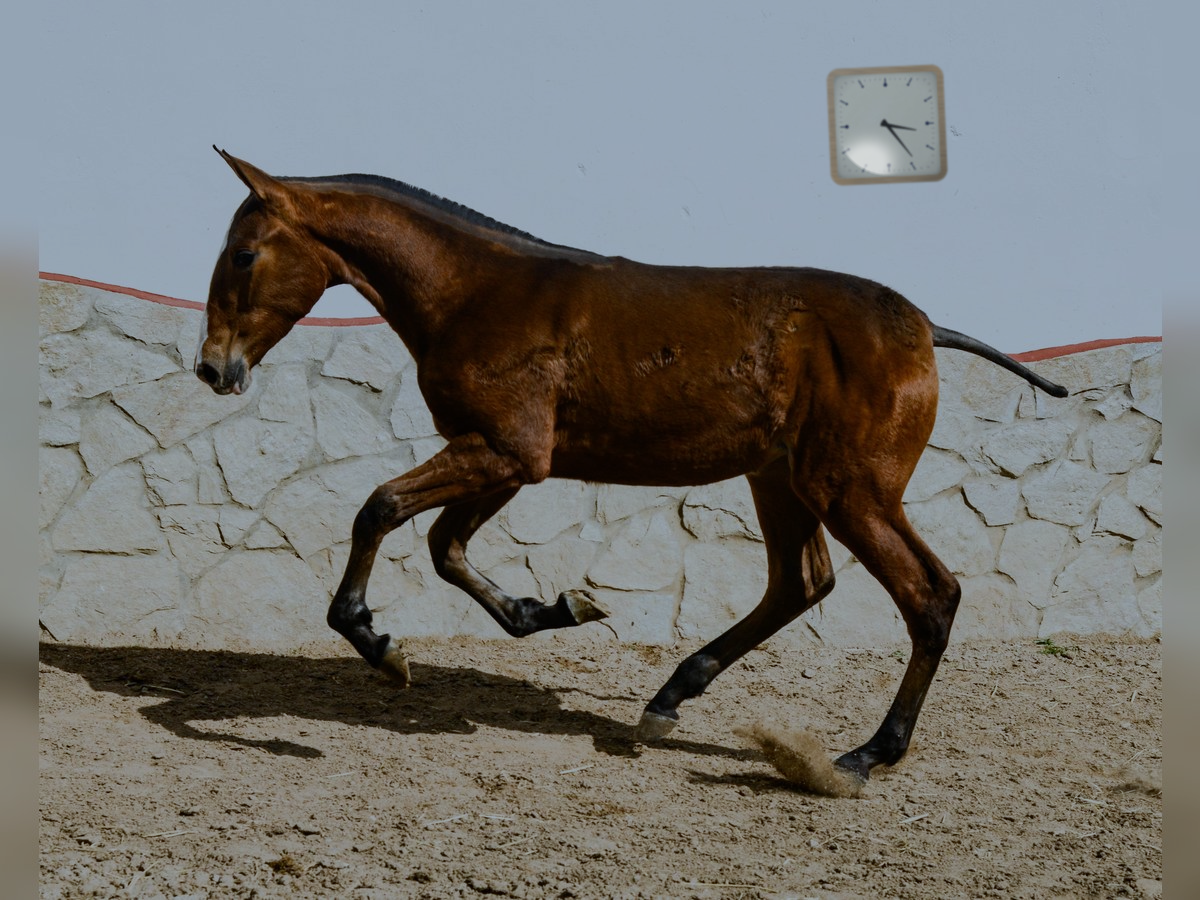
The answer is 3:24
